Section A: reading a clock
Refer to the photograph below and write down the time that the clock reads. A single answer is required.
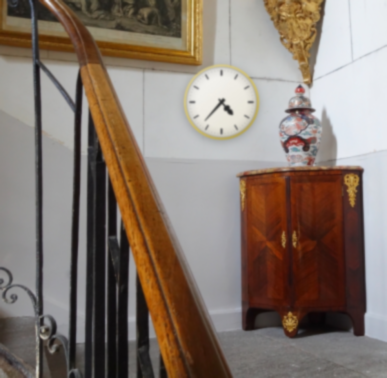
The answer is 4:37
